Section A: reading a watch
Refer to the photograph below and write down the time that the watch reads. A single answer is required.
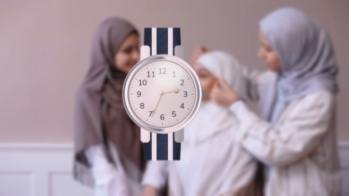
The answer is 2:34
